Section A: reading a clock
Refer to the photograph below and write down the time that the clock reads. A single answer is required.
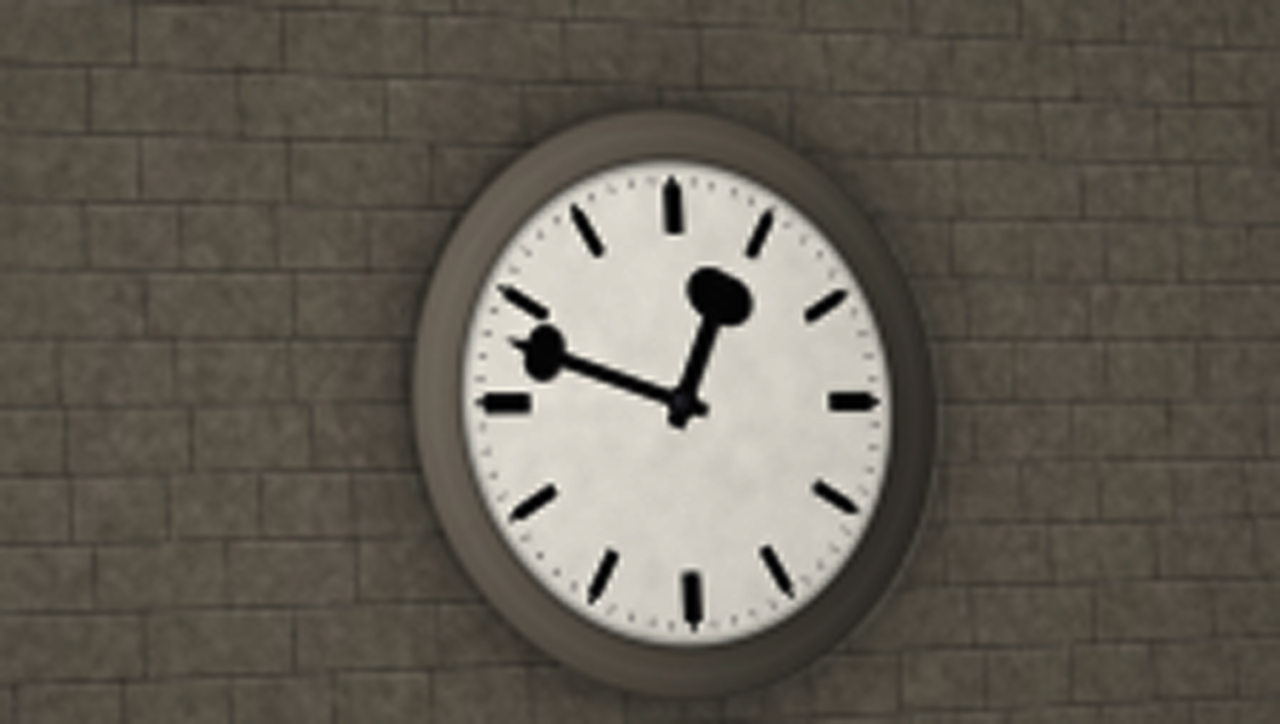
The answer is 12:48
